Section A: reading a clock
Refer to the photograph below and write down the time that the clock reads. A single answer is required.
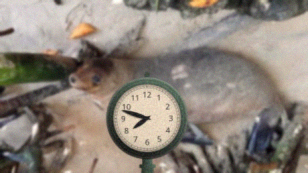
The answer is 7:48
